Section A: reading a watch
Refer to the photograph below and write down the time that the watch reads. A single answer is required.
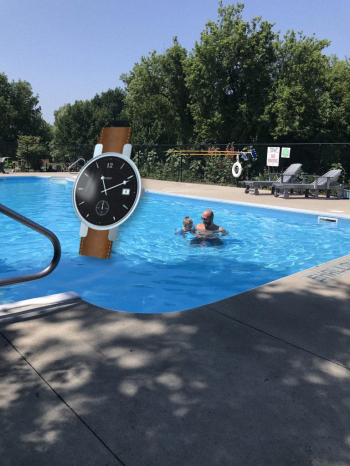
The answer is 11:11
